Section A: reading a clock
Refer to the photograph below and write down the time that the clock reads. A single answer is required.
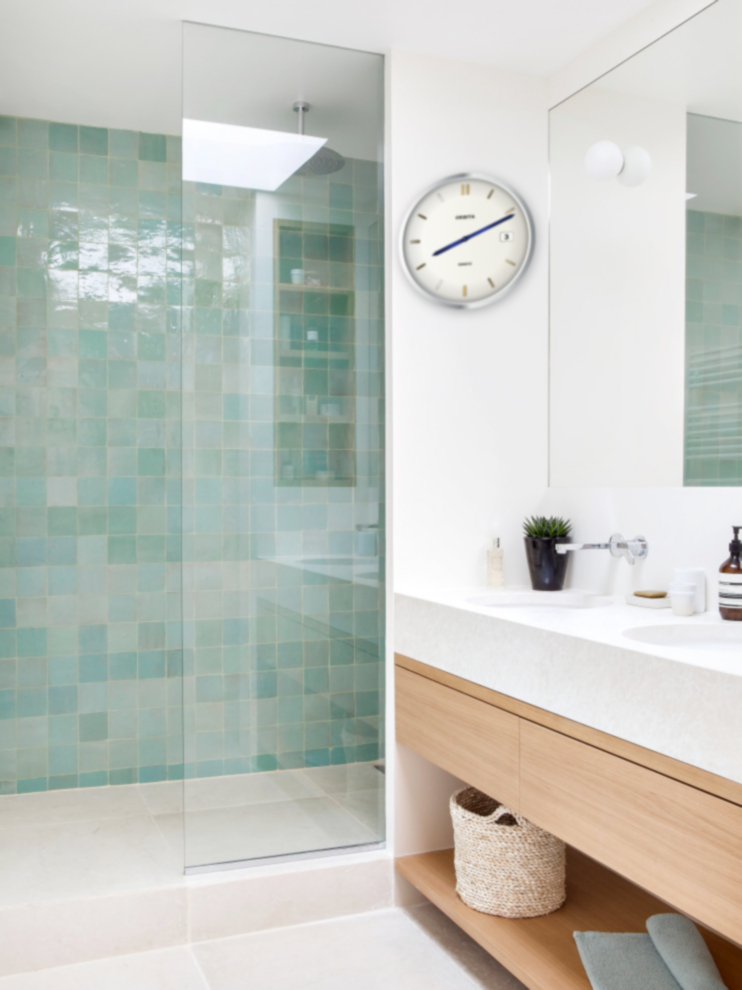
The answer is 8:11
